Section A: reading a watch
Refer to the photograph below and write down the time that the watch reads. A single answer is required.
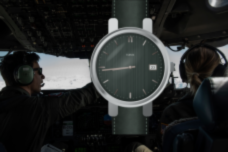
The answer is 8:44
